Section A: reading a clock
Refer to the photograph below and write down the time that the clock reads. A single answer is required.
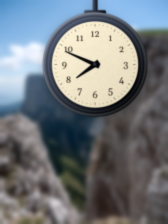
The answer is 7:49
